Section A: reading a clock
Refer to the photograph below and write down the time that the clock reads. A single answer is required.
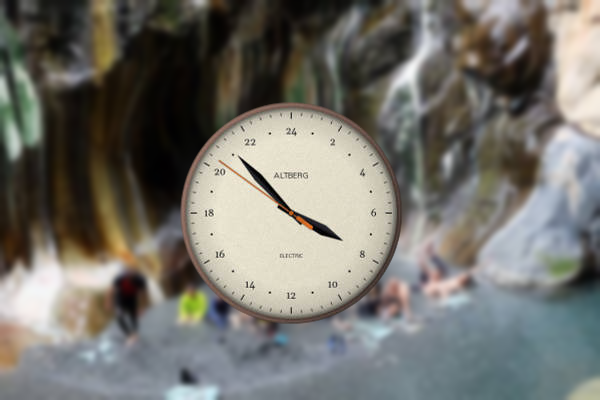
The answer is 7:52:51
